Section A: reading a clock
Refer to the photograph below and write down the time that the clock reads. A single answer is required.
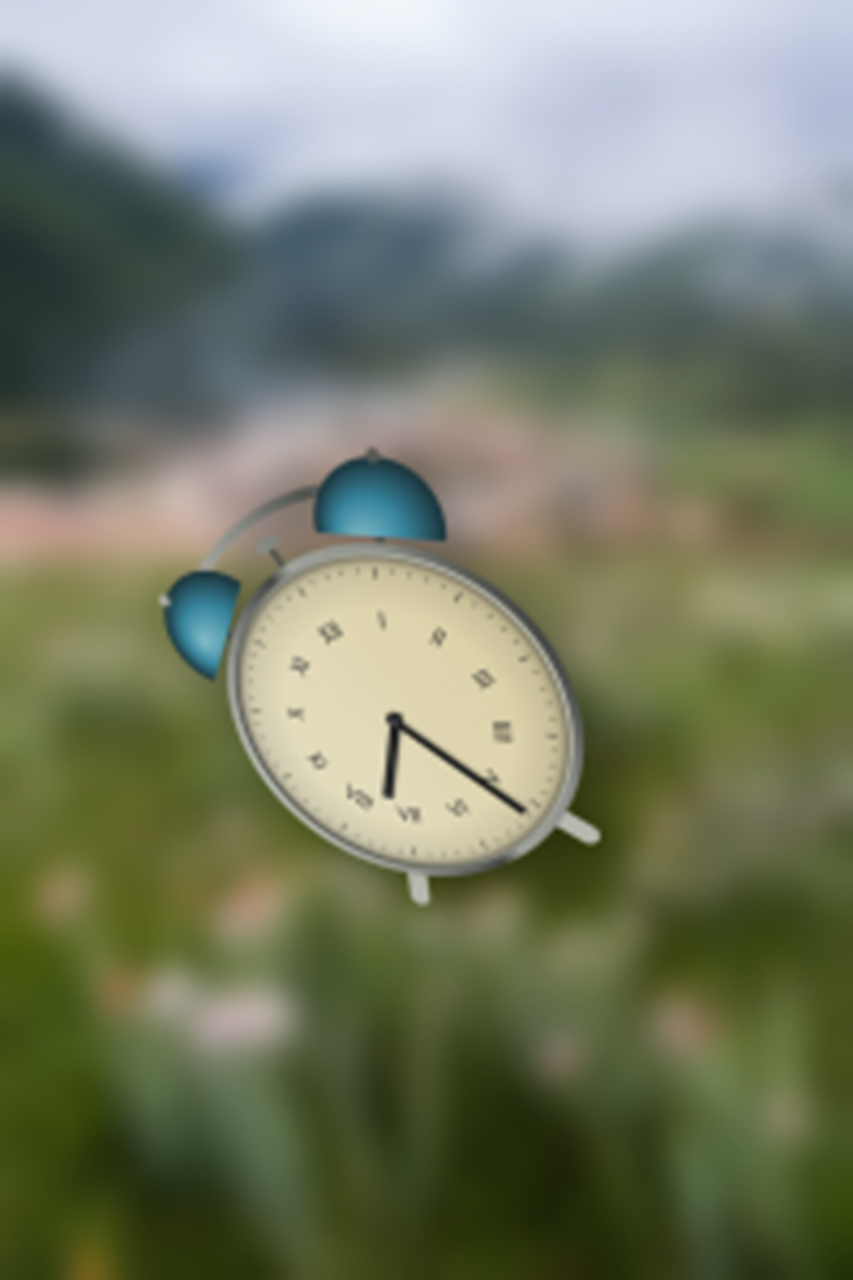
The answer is 7:26
